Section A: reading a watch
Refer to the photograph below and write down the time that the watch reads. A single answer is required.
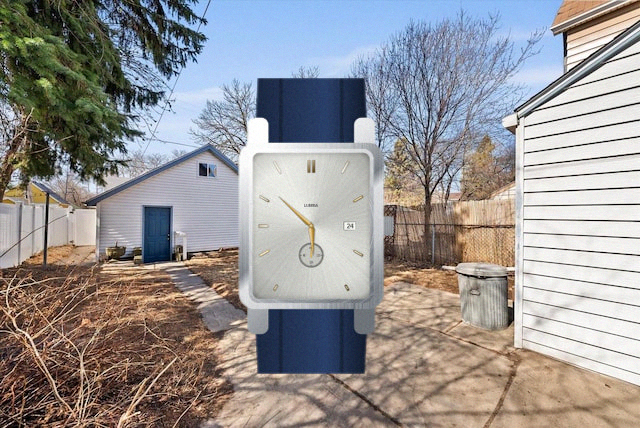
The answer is 5:52
